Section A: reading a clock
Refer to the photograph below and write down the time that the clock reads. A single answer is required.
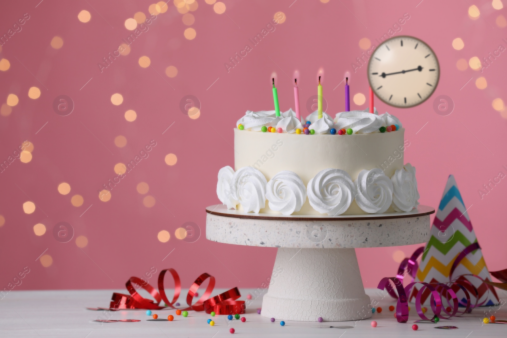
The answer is 2:44
